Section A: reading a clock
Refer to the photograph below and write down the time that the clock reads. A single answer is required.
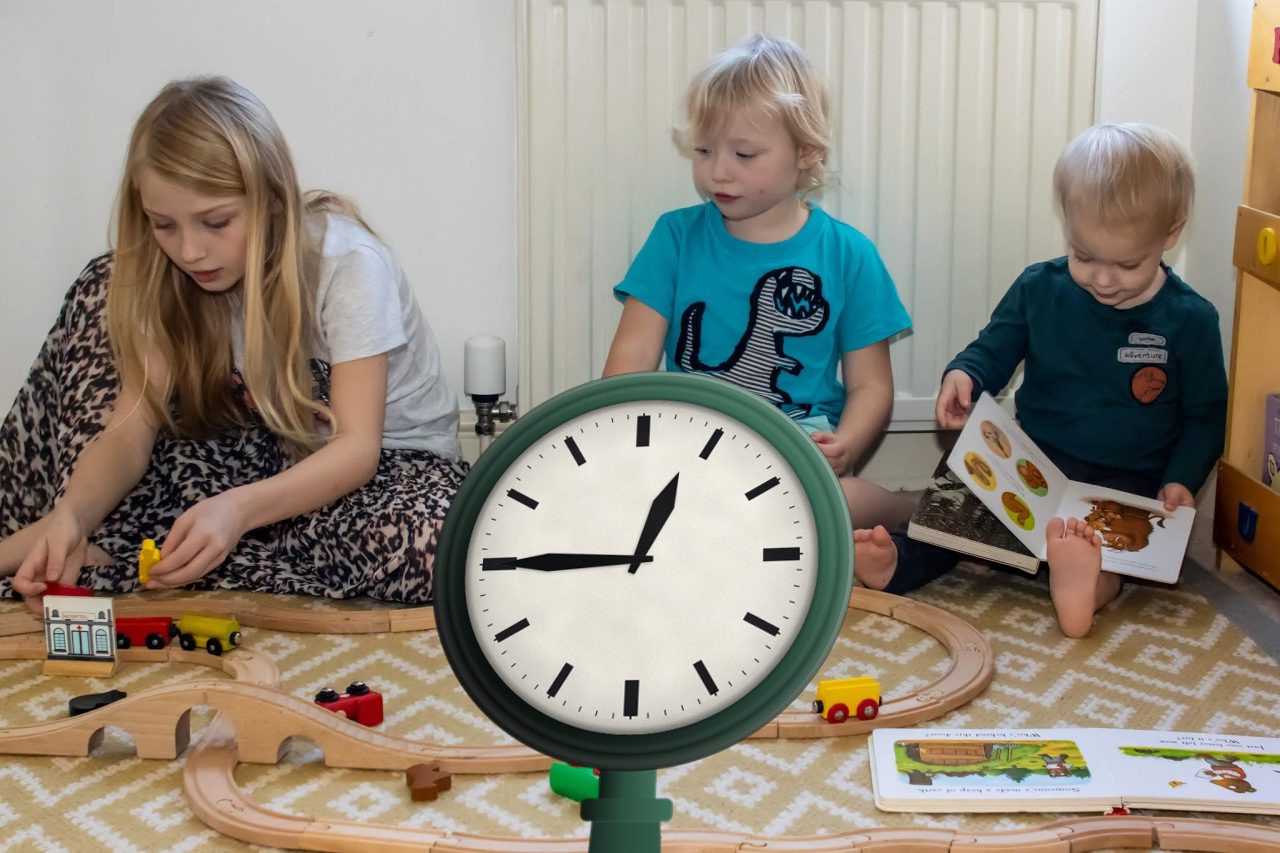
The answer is 12:45
